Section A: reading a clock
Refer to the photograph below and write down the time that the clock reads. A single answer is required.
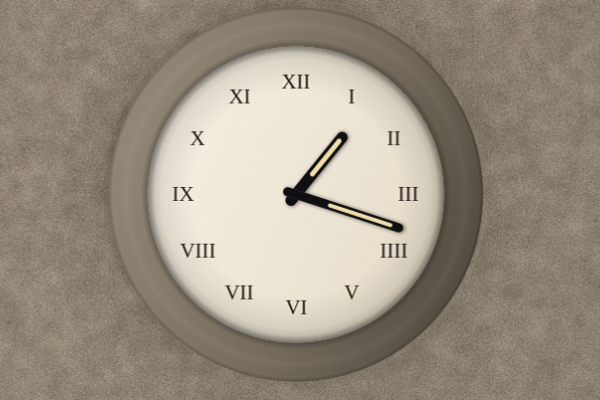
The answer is 1:18
